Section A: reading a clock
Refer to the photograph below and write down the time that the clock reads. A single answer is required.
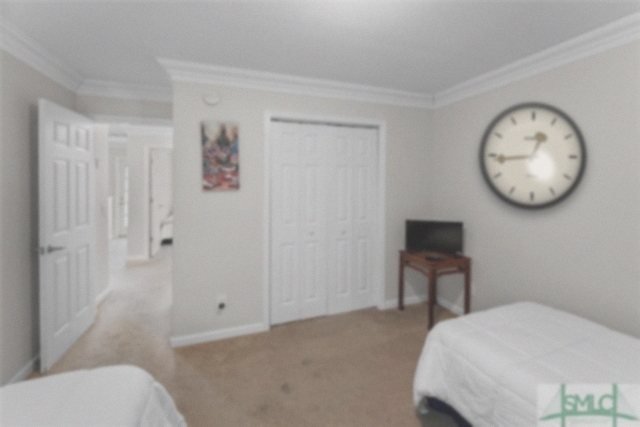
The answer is 12:44
